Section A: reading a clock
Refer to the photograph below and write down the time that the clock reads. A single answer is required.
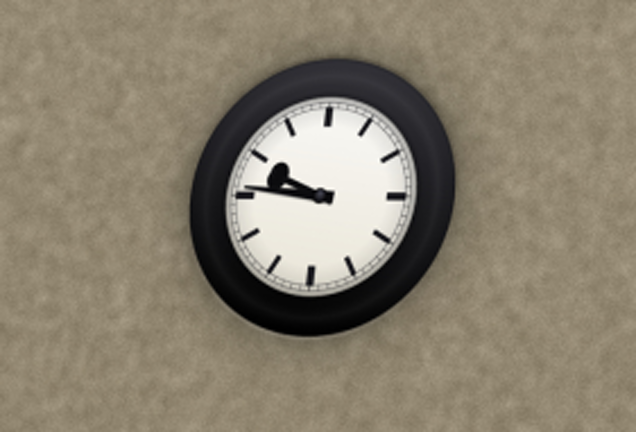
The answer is 9:46
